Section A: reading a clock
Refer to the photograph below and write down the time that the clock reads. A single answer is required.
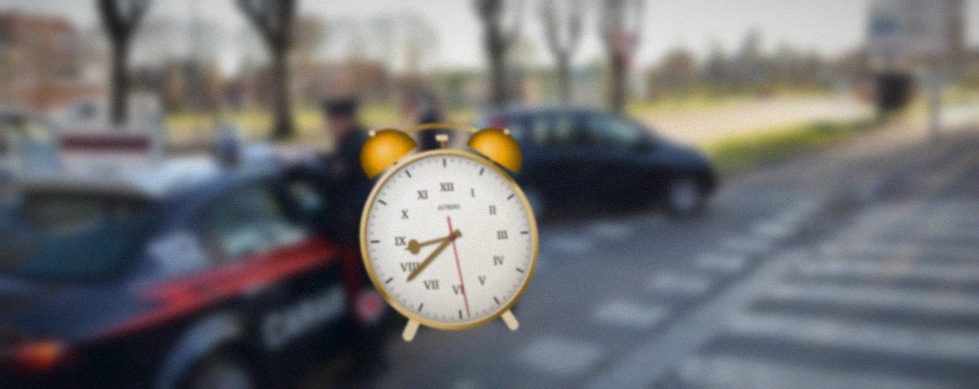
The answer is 8:38:29
